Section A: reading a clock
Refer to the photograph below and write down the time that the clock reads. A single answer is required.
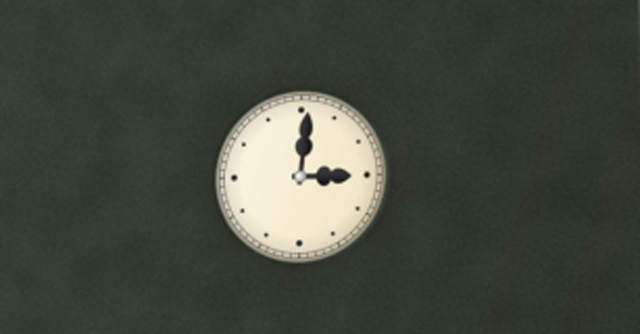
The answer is 3:01
